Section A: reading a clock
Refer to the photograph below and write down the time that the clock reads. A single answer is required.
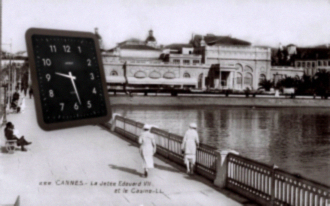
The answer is 9:28
